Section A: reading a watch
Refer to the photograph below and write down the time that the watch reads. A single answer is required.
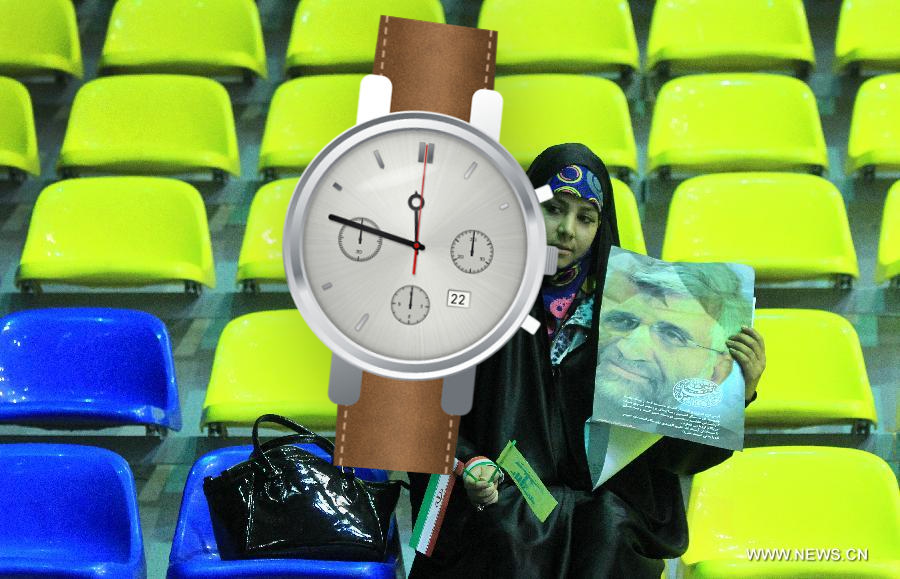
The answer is 11:47
